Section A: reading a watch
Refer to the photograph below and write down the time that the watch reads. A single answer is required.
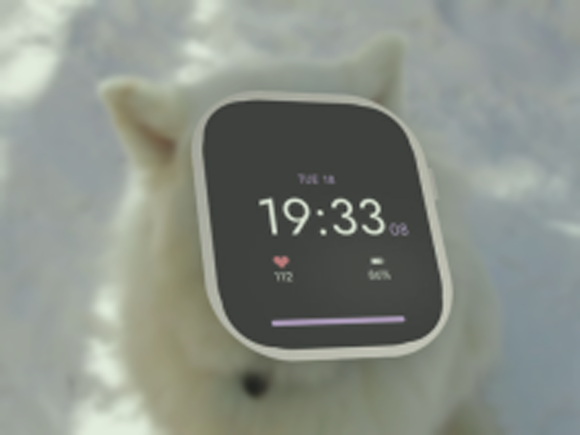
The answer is 19:33
